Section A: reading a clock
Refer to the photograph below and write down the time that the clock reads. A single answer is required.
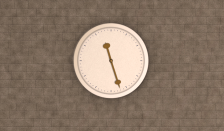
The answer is 11:27
